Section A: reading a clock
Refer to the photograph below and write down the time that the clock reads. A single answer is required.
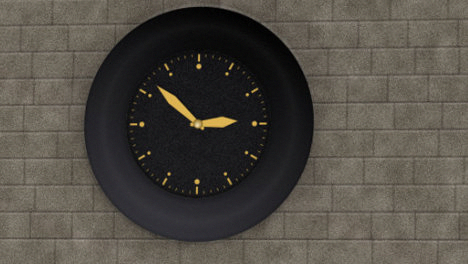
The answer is 2:52
